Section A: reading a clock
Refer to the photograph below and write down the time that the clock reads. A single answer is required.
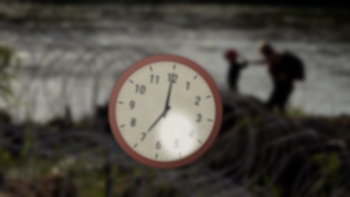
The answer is 7:00
